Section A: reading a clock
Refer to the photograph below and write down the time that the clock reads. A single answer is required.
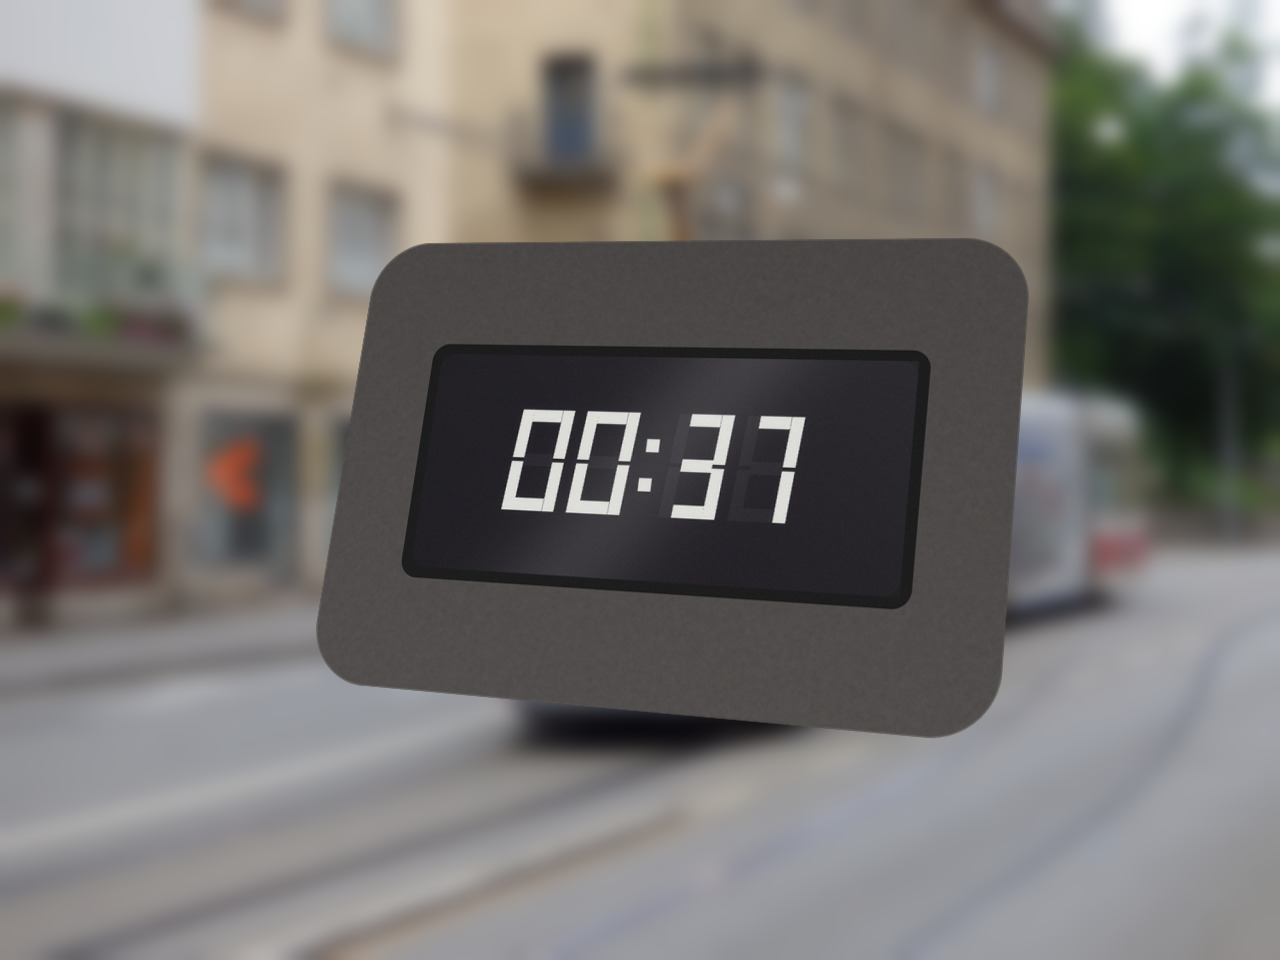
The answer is 0:37
